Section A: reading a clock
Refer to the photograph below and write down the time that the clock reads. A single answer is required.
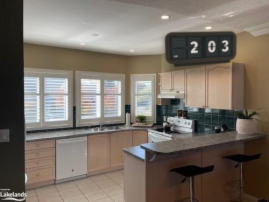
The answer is 2:03
